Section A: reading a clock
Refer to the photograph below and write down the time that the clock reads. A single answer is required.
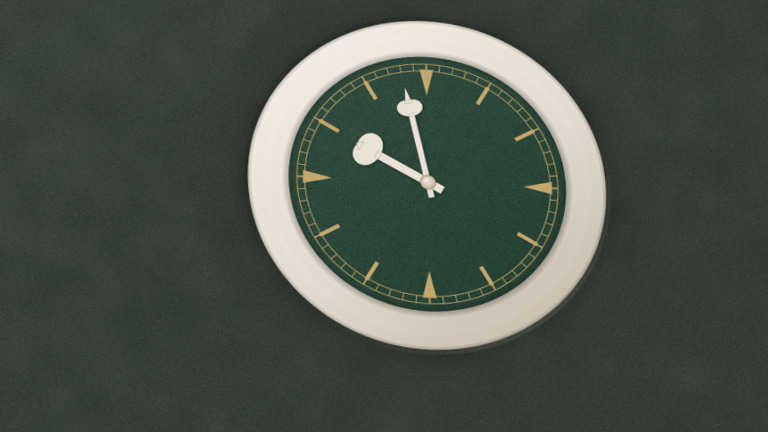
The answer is 9:58
